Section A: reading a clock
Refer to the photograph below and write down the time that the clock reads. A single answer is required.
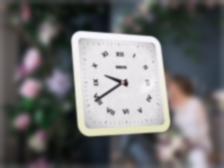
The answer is 9:40
